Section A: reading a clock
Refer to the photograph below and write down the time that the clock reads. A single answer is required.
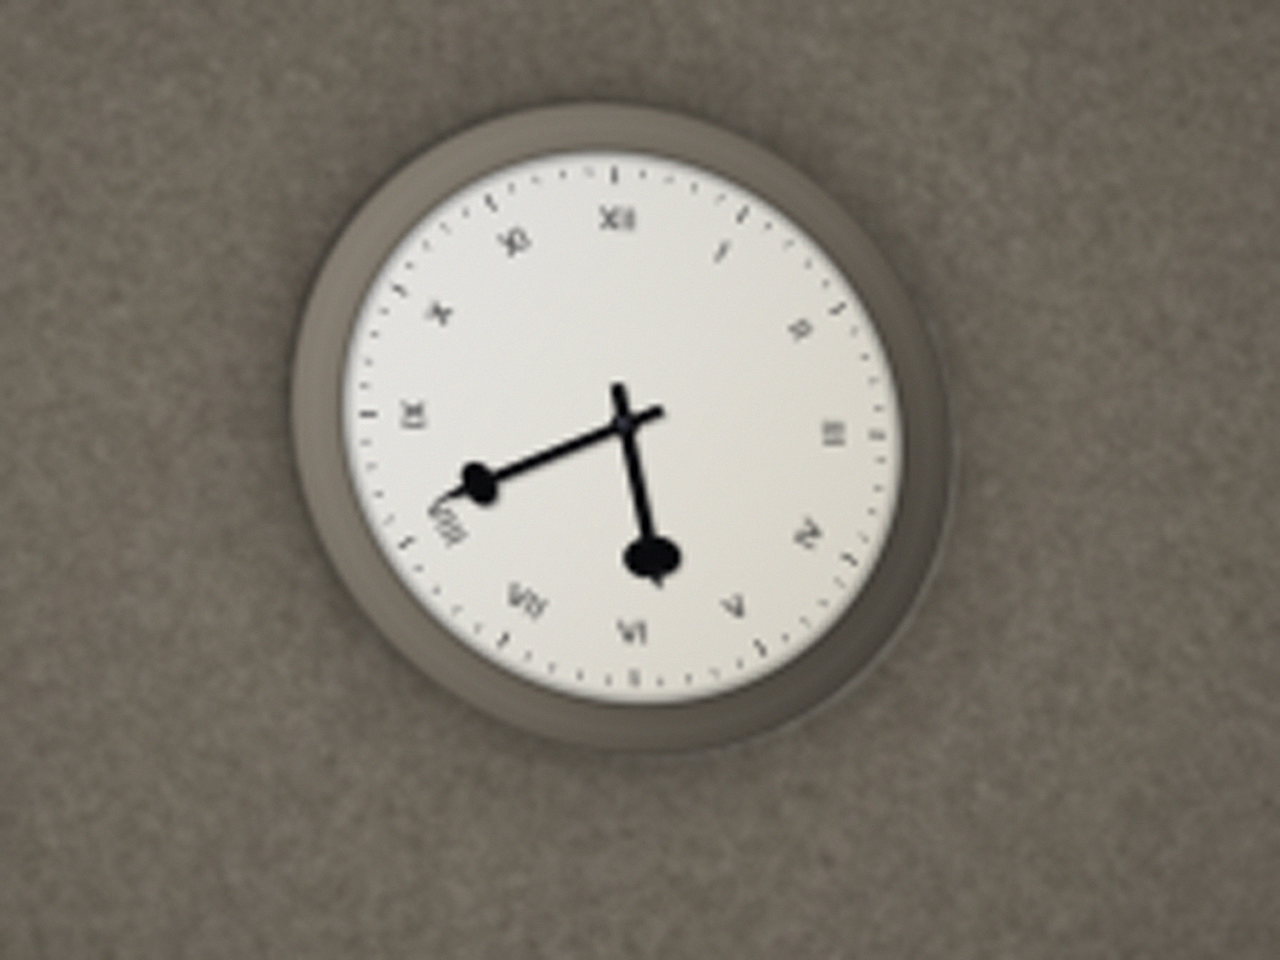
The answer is 5:41
